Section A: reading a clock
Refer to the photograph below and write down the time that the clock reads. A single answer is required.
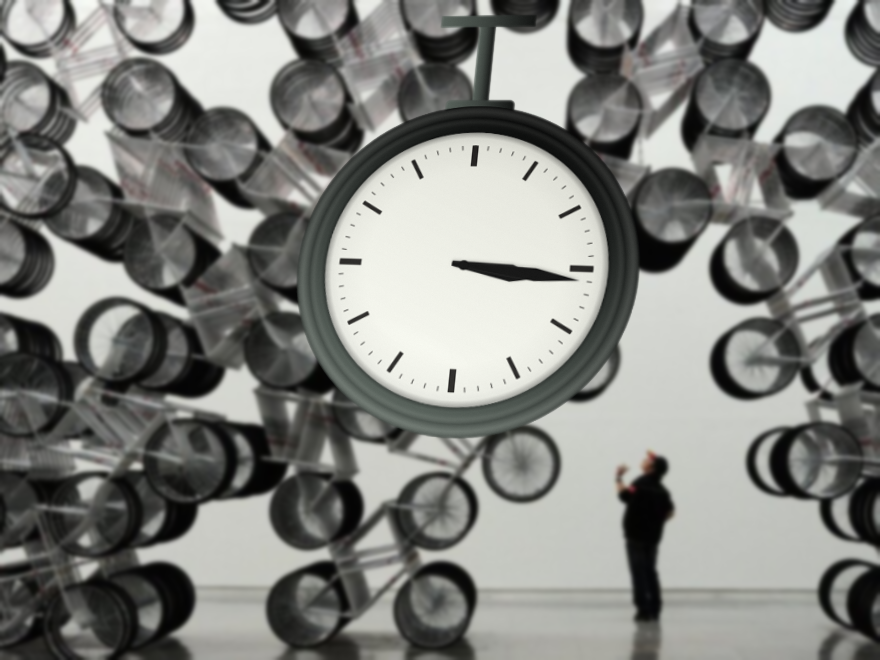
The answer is 3:16
